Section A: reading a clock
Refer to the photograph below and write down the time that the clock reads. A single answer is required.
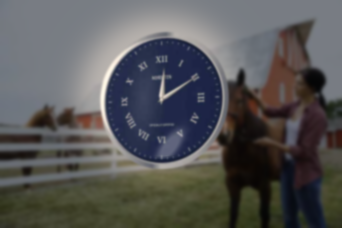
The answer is 12:10
